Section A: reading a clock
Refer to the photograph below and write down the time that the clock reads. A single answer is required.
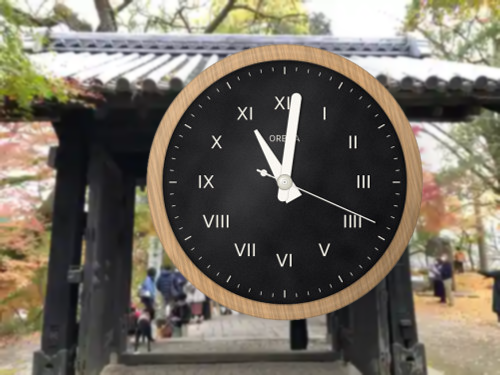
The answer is 11:01:19
